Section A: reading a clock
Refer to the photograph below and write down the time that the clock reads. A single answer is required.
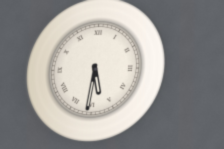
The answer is 5:31
